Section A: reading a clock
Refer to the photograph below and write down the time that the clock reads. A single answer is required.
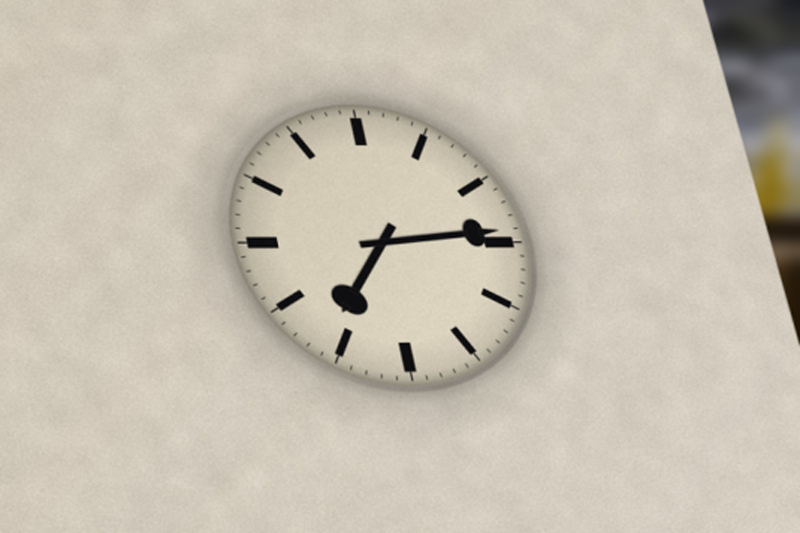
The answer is 7:14
